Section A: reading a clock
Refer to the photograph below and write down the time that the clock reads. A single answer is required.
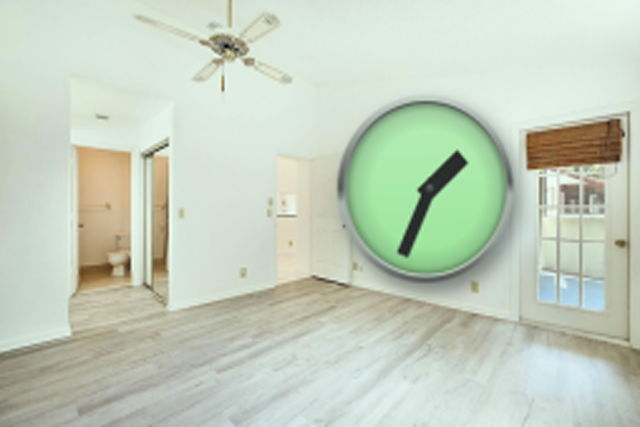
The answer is 1:34
